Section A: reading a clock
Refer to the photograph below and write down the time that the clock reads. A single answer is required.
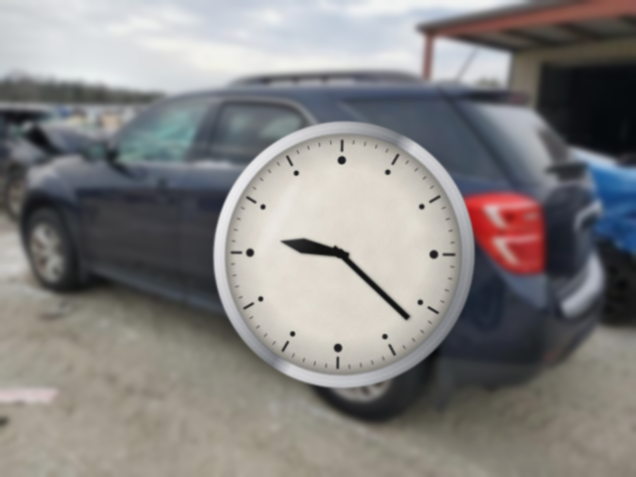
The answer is 9:22
